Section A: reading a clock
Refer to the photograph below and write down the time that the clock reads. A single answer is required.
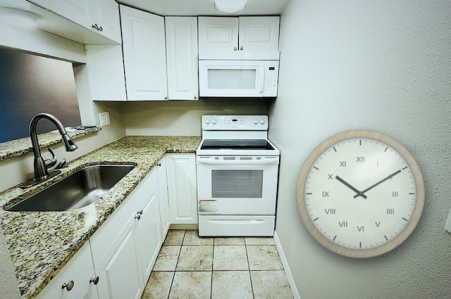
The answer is 10:10
